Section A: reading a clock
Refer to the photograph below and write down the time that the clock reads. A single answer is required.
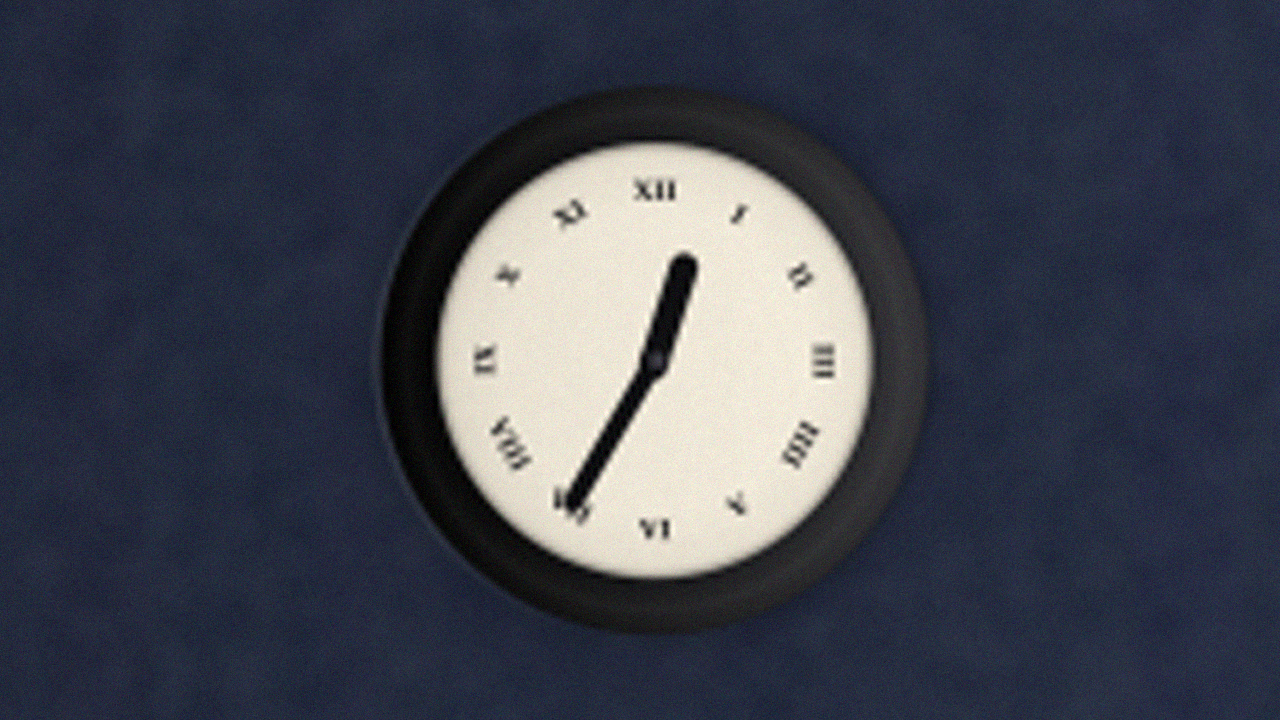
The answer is 12:35
